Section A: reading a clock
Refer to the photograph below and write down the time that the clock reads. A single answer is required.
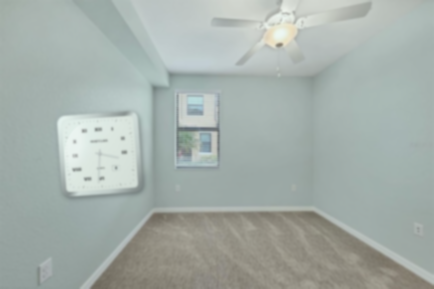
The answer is 3:31
